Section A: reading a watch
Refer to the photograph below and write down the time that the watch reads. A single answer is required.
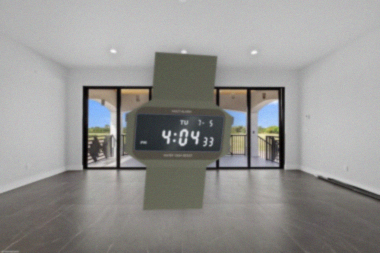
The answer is 4:04
